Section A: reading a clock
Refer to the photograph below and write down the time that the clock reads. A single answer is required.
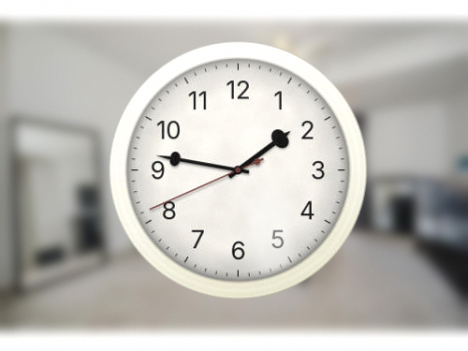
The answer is 1:46:41
